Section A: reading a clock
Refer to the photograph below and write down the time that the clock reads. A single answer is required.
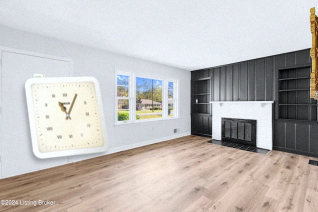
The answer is 11:05
